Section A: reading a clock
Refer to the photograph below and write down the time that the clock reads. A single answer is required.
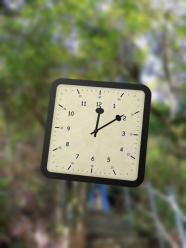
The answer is 12:09
